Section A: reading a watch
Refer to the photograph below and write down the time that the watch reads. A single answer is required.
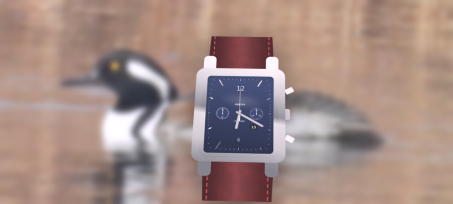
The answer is 6:20
